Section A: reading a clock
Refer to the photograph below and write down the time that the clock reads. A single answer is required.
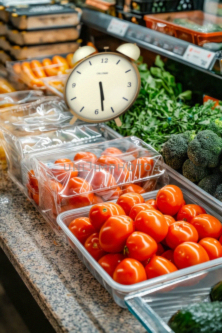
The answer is 5:28
